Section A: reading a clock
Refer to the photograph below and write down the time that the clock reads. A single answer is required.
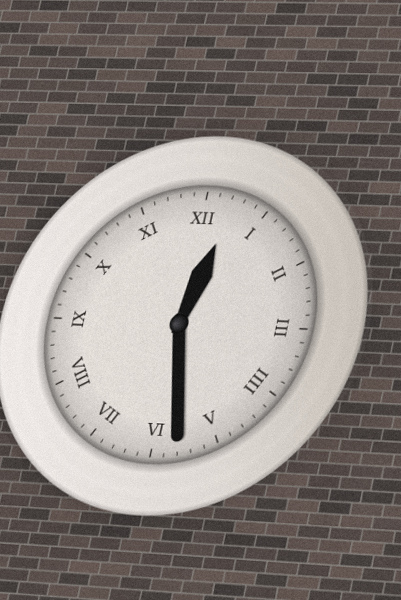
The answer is 12:28
